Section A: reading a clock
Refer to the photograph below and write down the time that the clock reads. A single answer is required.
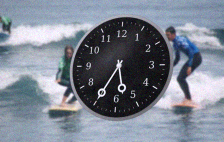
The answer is 5:35
